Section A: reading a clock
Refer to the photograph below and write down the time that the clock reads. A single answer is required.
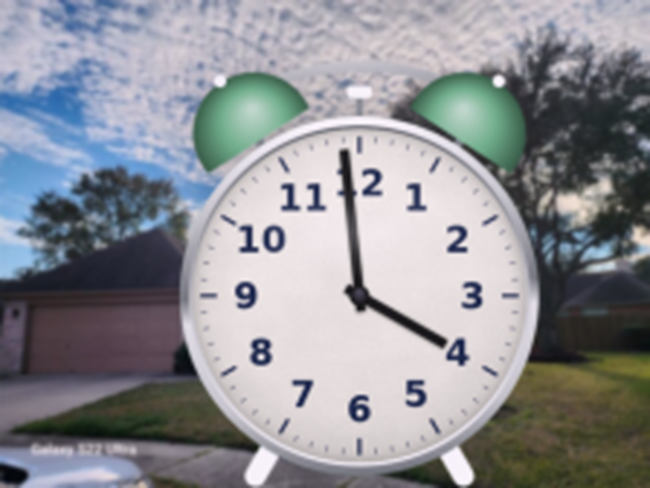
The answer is 3:59
